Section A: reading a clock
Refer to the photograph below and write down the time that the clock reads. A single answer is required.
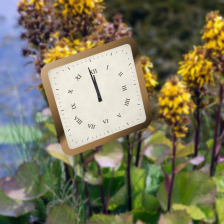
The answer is 11:59
